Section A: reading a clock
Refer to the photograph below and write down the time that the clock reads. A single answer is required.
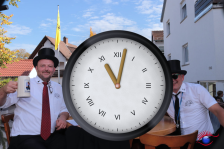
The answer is 11:02
